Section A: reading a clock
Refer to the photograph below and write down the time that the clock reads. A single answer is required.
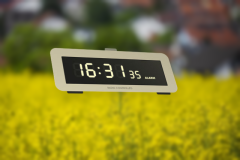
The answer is 16:31:35
